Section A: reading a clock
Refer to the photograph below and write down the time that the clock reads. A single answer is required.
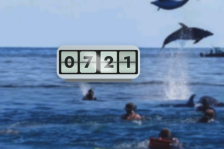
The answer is 7:21
